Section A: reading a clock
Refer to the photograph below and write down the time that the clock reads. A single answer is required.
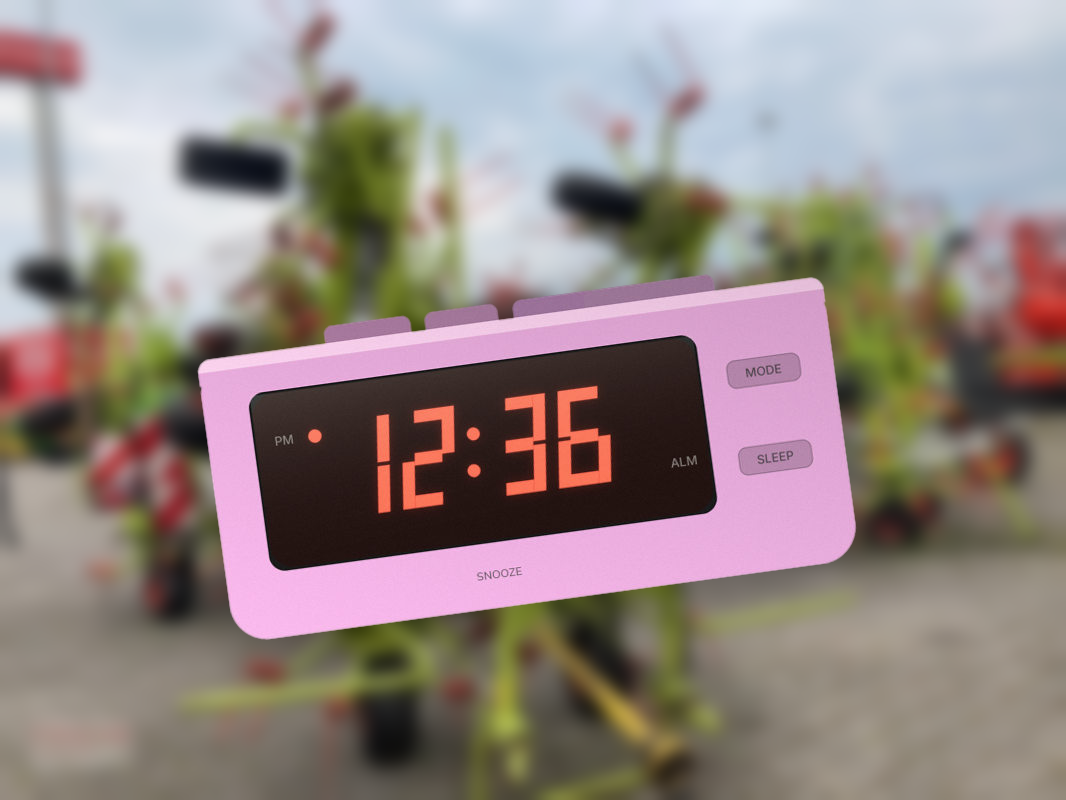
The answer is 12:36
